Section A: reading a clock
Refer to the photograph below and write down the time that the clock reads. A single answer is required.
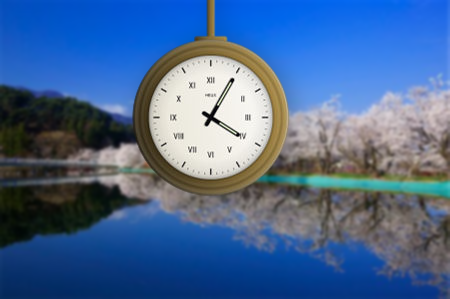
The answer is 4:05
